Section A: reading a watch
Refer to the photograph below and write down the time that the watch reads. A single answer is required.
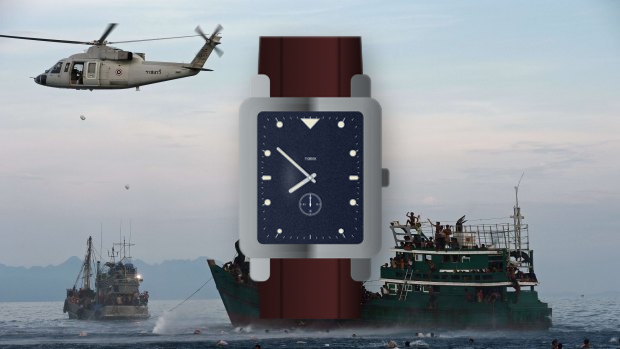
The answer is 7:52
